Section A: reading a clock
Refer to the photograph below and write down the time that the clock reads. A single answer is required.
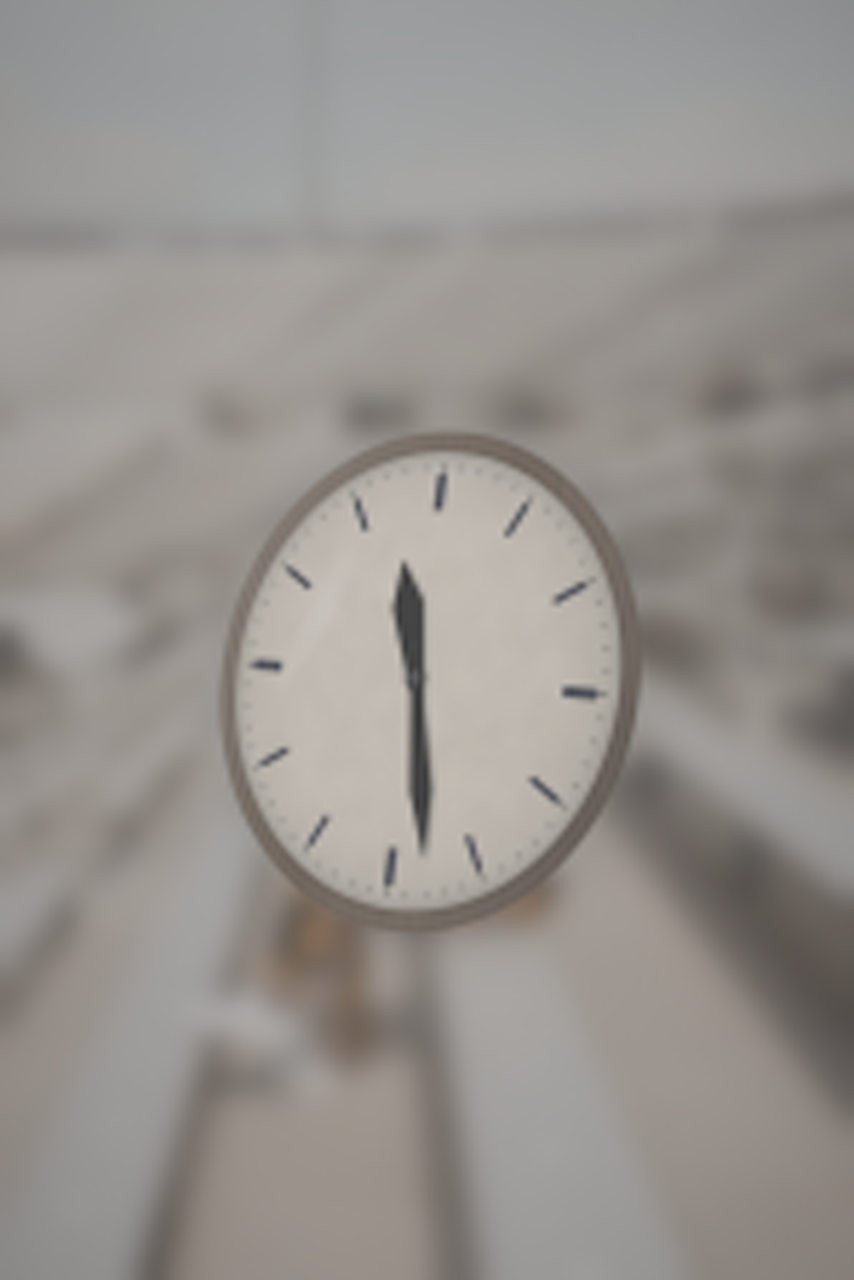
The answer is 11:28
